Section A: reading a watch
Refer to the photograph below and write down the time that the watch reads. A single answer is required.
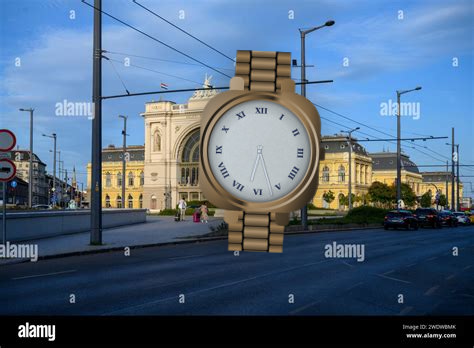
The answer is 6:27
